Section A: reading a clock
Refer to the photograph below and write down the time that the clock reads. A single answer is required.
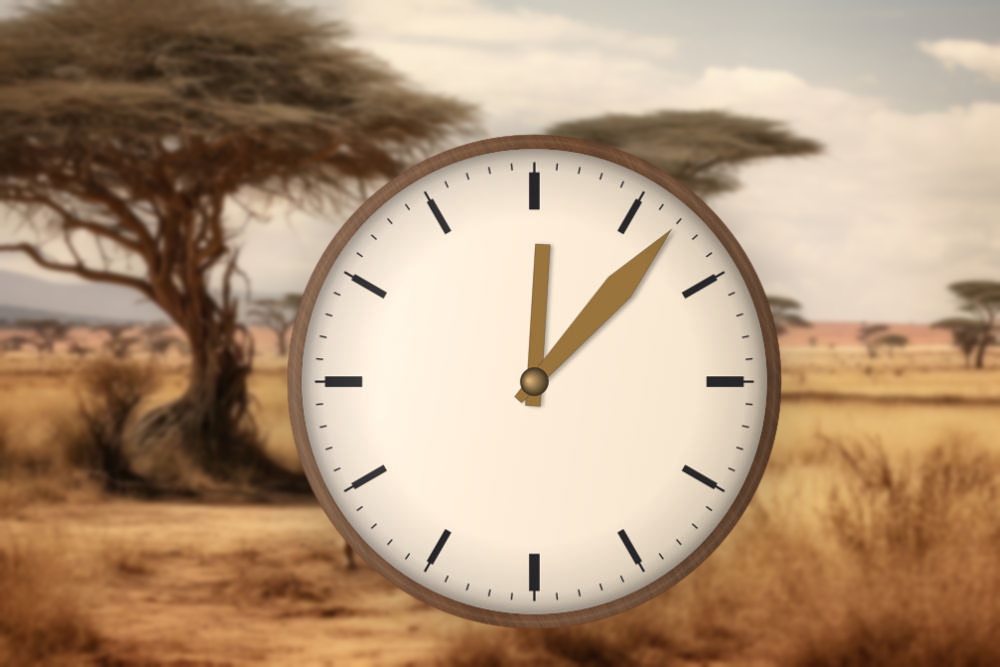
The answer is 12:07
